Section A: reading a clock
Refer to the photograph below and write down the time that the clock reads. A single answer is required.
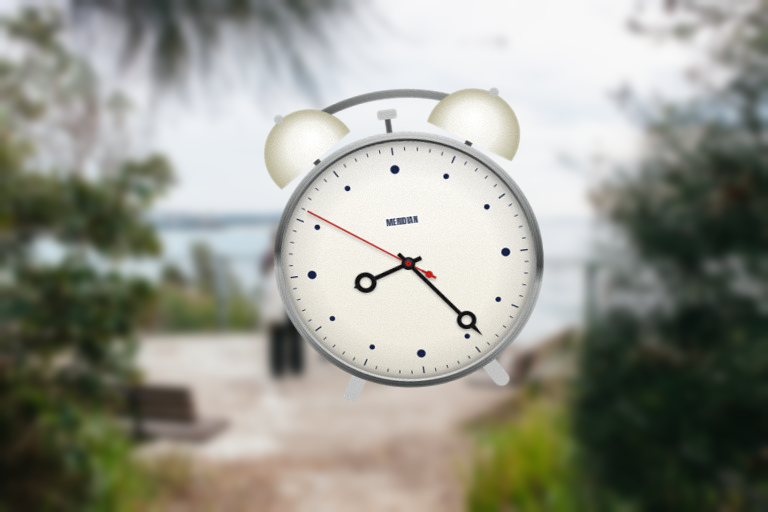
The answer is 8:23:51
